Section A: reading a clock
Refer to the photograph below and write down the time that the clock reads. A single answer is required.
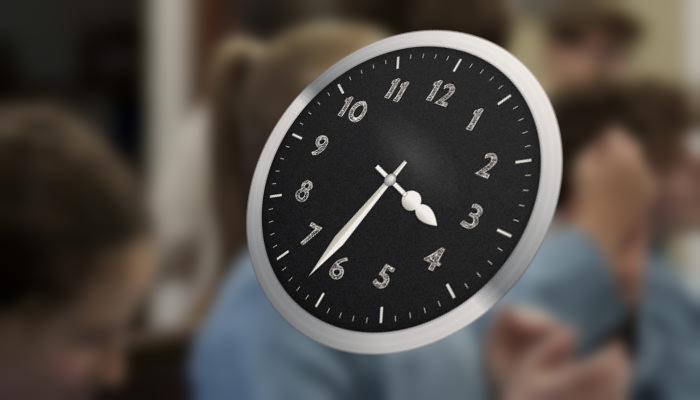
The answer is 3:32
